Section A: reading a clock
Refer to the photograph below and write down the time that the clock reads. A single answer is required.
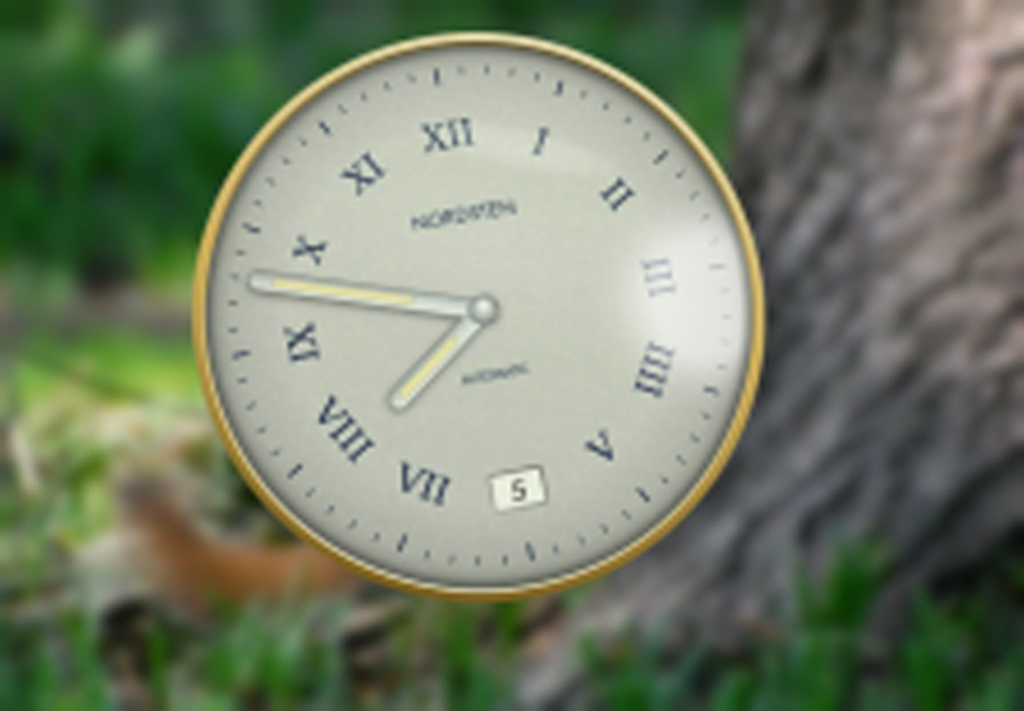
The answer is 7:48
